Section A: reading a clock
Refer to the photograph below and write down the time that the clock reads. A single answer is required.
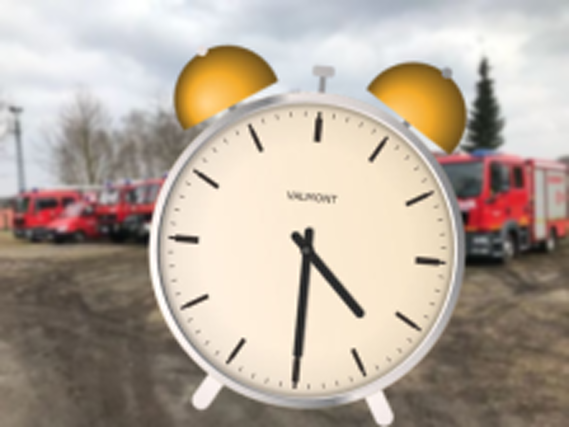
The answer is 4:30
